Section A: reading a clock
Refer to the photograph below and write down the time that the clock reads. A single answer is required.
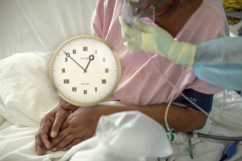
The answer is 12:52
